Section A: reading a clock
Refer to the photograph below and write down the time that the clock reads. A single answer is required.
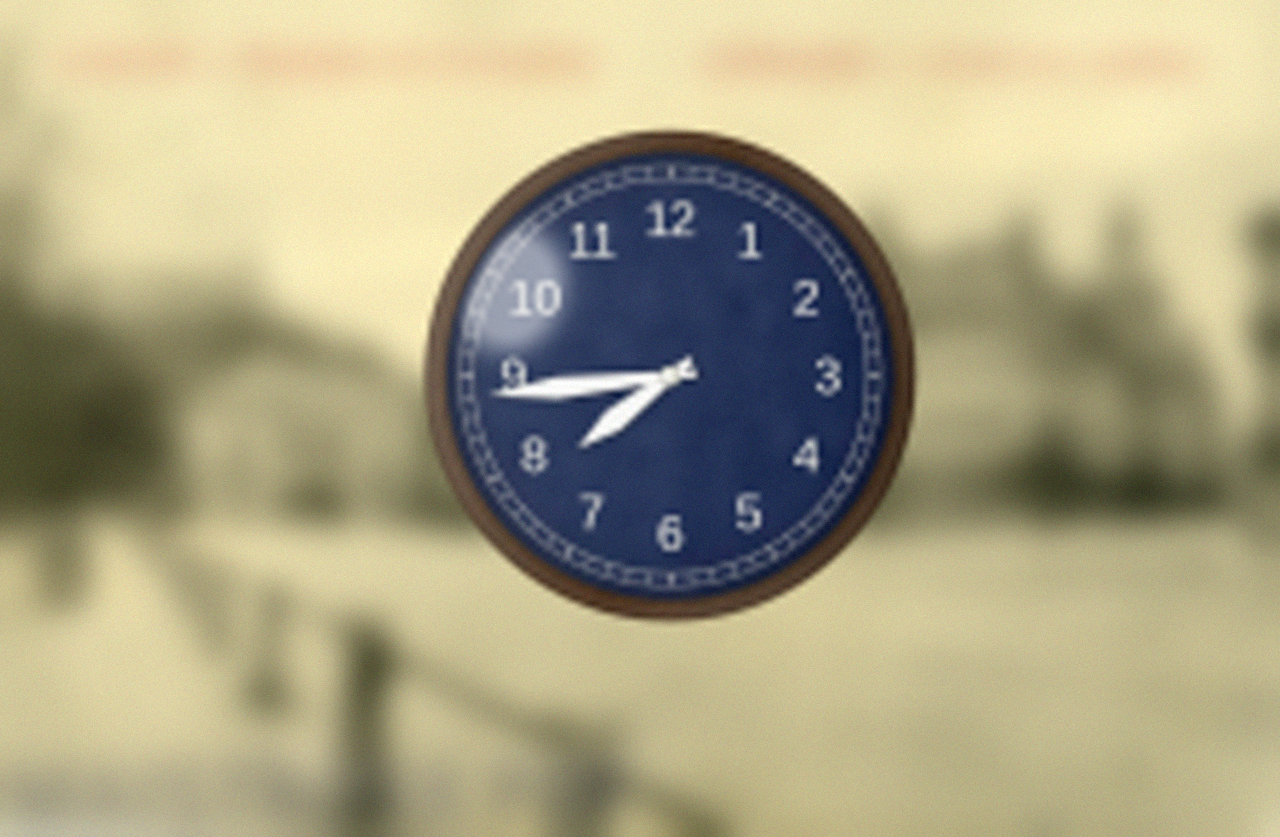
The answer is 7:44
